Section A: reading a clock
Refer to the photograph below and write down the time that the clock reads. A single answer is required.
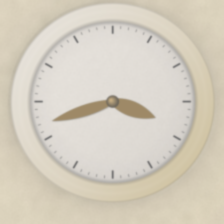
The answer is 3:42
